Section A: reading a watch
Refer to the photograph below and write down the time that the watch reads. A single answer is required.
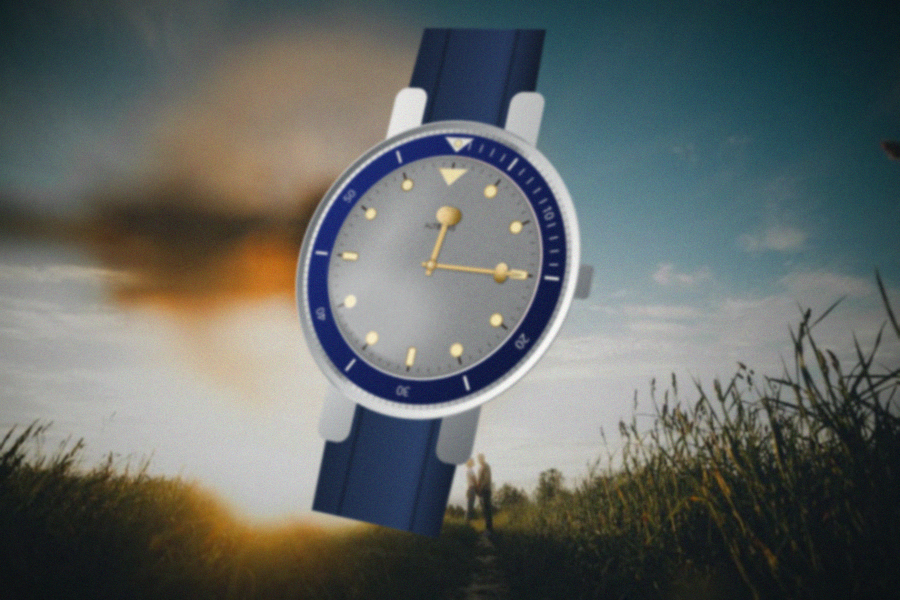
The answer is 12:15
